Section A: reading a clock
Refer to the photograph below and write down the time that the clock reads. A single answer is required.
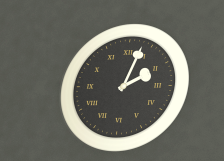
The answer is 2:03
